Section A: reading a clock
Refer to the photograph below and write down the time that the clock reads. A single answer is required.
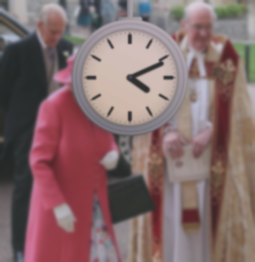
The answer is 4:11
